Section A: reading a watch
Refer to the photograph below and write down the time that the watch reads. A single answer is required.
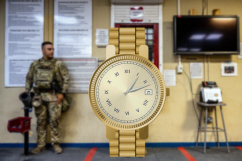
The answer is 1:12
